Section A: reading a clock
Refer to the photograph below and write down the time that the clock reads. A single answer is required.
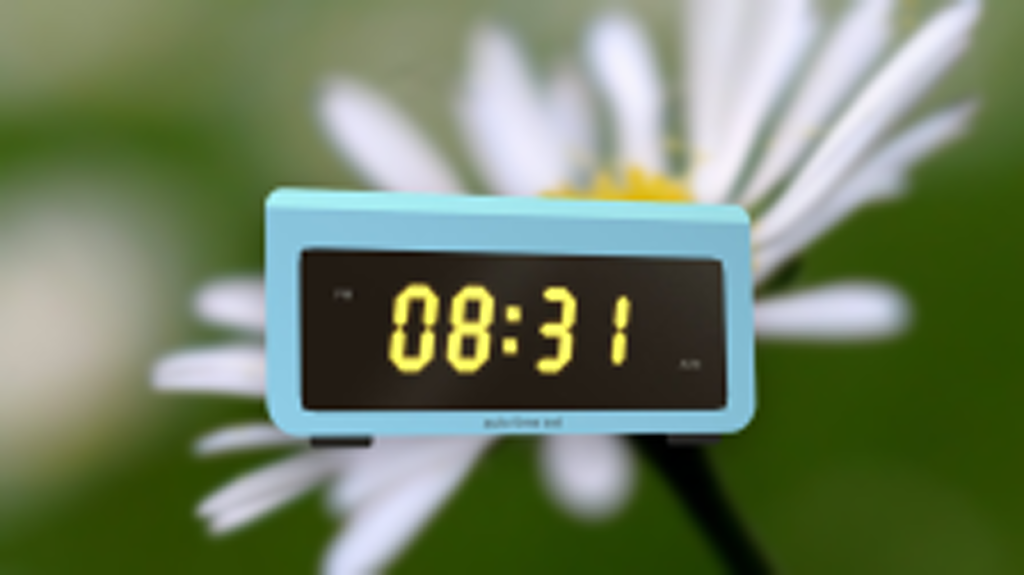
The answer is 8:31
